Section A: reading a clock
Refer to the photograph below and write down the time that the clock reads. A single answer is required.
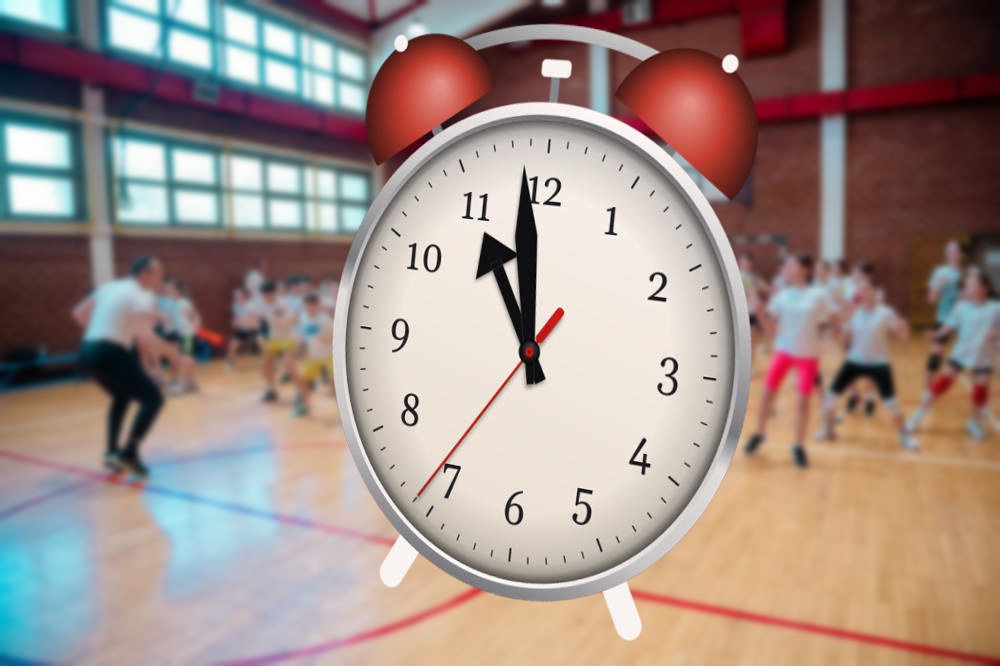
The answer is 10:58:36
